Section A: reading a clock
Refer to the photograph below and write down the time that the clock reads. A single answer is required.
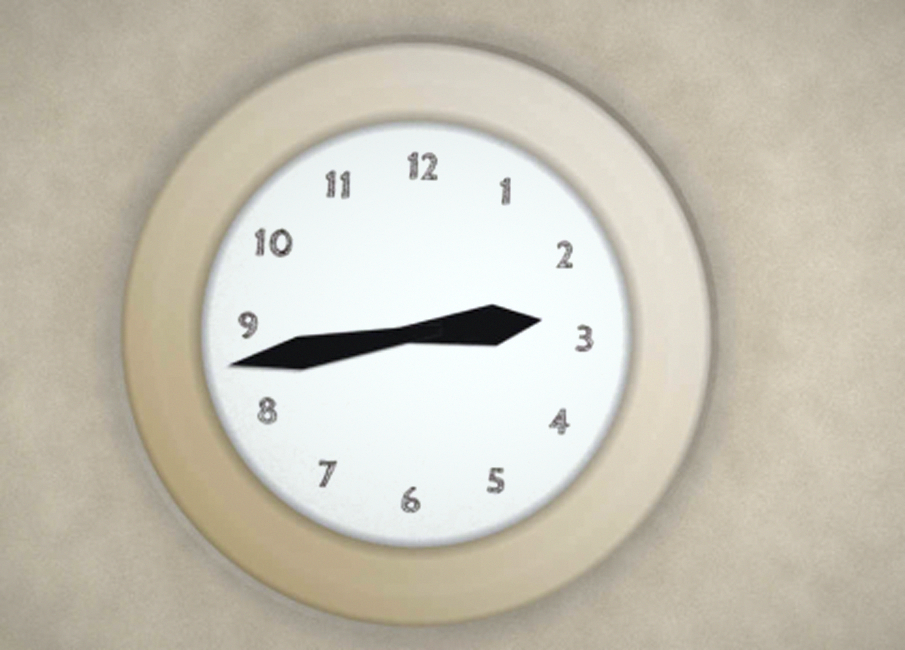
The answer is 2:43
